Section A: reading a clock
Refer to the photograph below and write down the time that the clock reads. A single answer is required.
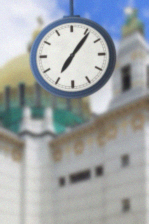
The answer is 7:06
